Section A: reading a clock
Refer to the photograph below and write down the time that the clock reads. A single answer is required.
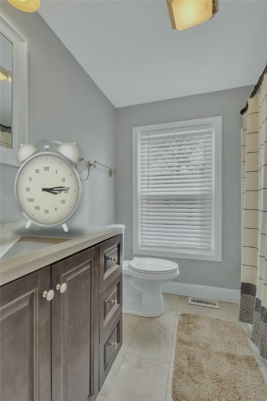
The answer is 3:14
